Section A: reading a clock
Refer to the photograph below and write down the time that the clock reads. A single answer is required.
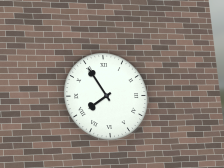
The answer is 7:55
